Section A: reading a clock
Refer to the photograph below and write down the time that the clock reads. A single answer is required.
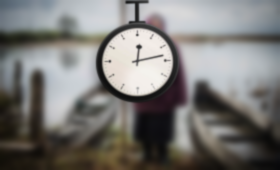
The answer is 12:13
